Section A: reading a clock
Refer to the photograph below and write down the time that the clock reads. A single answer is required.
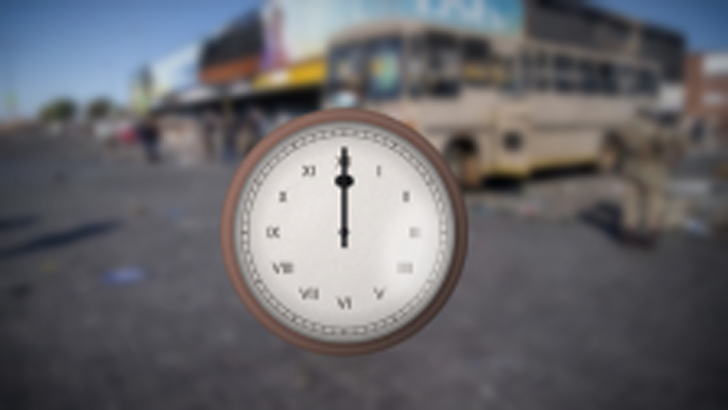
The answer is 12:00
